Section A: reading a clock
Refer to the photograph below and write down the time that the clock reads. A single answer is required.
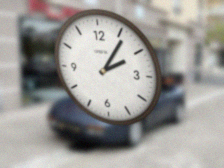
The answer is 2:06
